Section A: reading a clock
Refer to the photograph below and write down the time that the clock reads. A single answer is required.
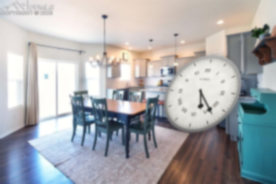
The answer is 5:23
